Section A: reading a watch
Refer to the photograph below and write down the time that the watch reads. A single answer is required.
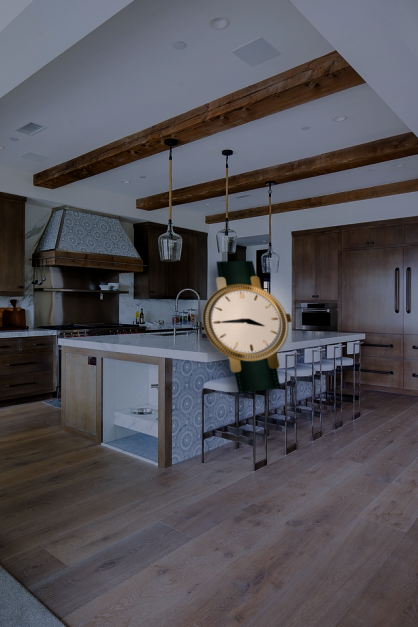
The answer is 3:45
